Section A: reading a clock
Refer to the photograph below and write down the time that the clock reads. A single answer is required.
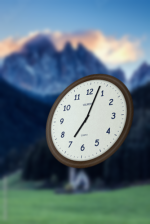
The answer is 7:03
